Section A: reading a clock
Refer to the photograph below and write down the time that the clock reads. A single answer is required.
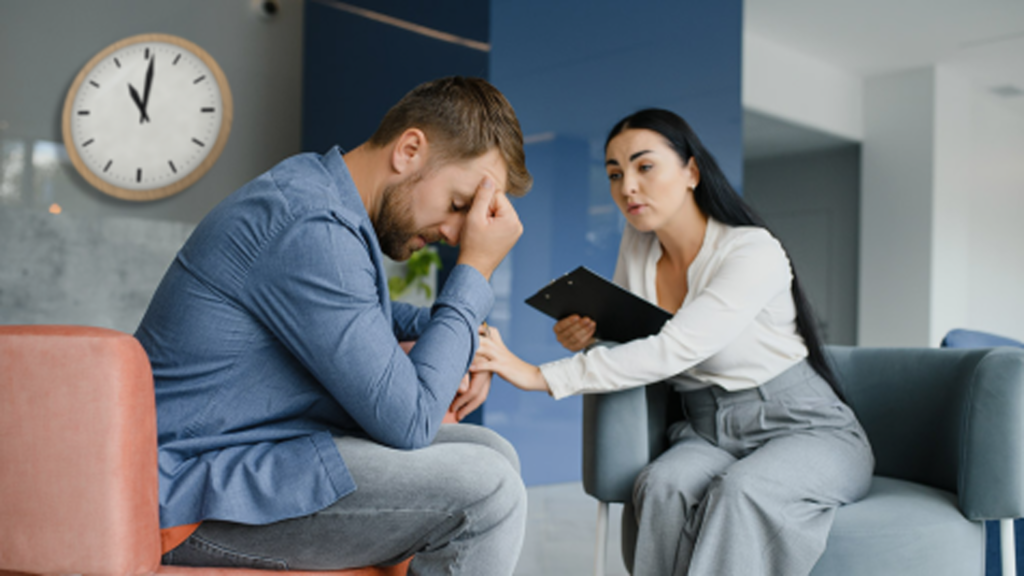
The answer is 11:01
